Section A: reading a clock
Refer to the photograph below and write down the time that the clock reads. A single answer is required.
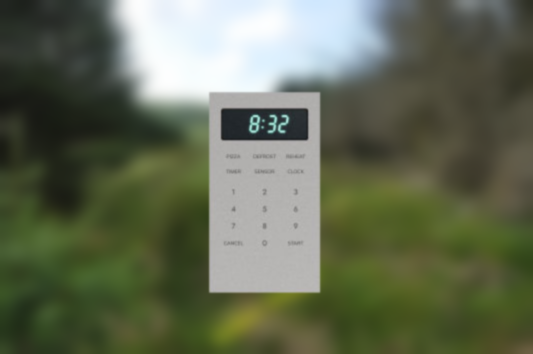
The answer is 8:32
